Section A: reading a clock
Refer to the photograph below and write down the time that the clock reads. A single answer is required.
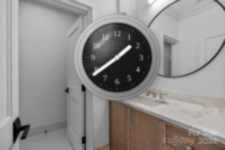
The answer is 1:39
